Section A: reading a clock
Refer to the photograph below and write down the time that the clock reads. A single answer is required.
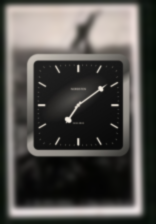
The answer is 7:09
